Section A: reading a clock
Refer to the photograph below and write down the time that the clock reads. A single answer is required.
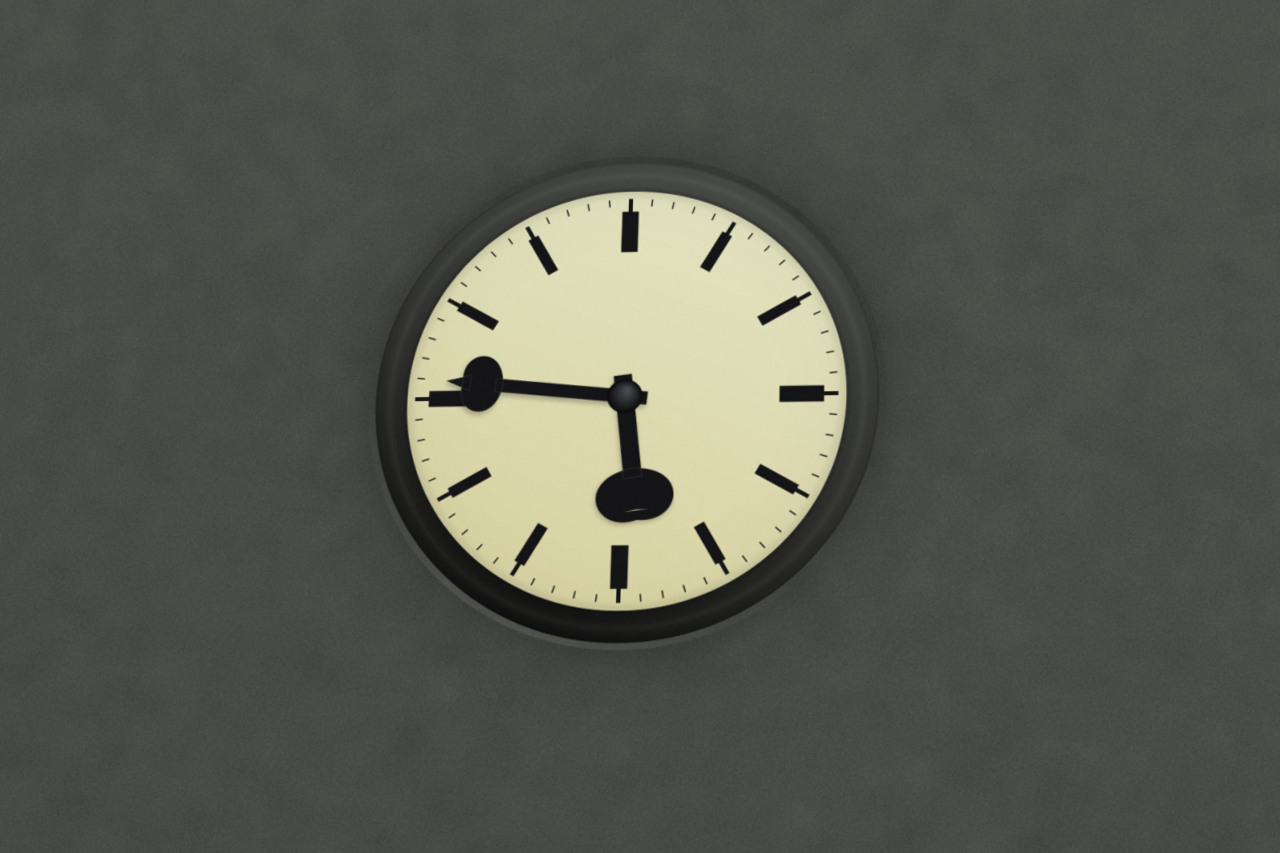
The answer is 5:46
